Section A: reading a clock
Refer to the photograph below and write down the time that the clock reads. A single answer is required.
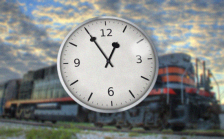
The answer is 12:55
